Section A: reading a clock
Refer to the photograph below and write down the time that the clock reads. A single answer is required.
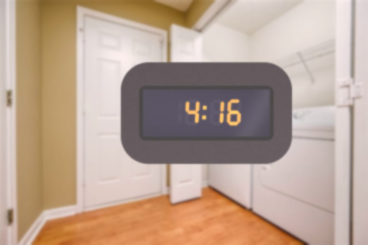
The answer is 4:16
